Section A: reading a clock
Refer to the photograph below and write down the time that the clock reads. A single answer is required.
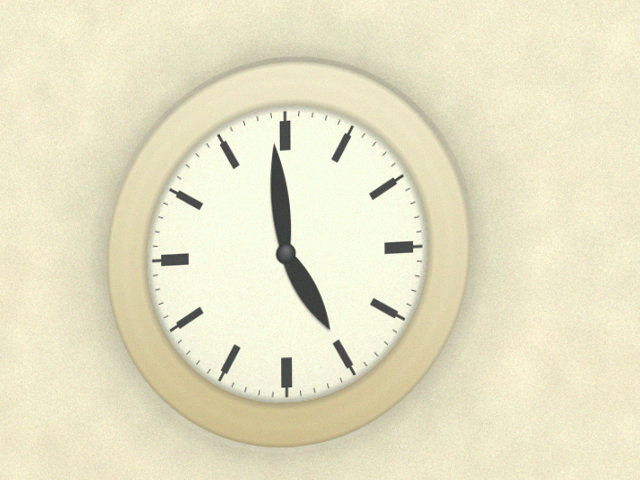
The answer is 4:59
